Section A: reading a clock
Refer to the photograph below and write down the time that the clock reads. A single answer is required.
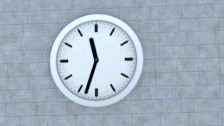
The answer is 11:33
